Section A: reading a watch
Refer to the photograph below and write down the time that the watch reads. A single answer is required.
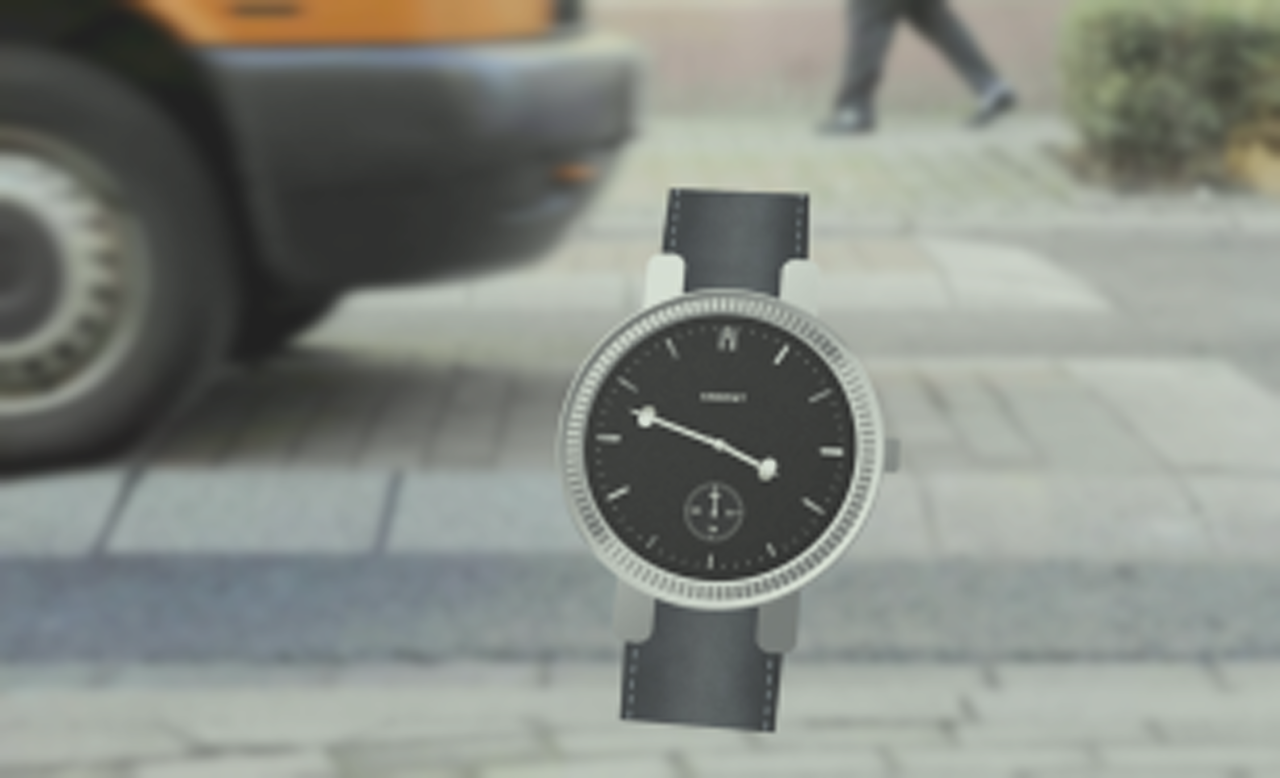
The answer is 3:48
